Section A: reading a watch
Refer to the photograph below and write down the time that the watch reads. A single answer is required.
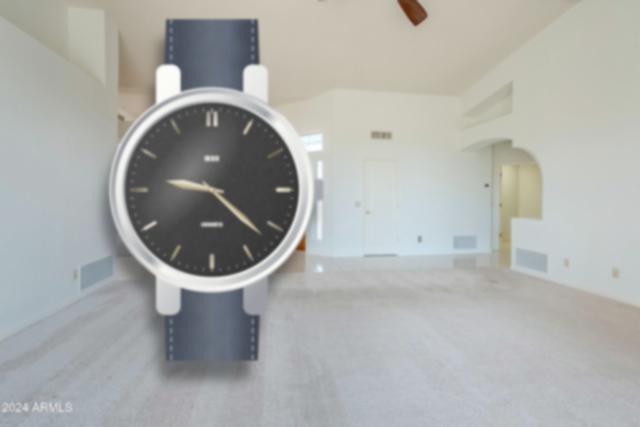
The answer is 9:22
